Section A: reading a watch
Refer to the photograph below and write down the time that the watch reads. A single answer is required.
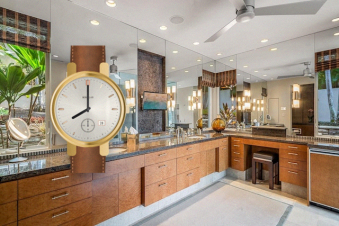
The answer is 8:00
